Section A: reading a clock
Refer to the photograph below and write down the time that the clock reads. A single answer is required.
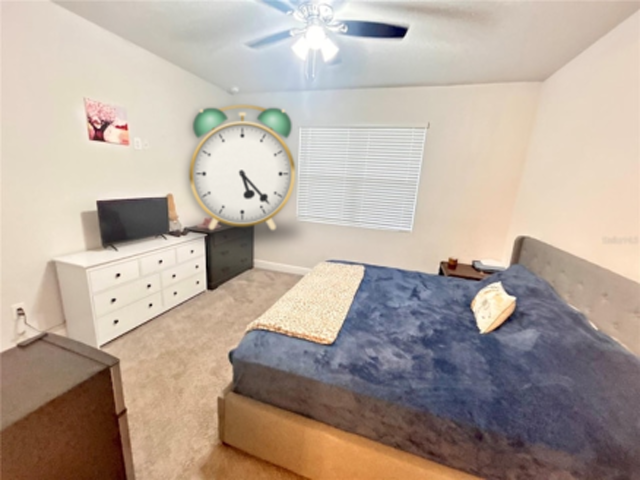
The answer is 5:23
